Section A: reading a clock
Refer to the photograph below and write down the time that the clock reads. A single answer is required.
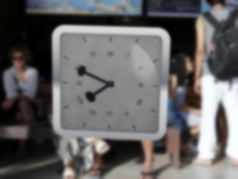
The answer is 7:49
